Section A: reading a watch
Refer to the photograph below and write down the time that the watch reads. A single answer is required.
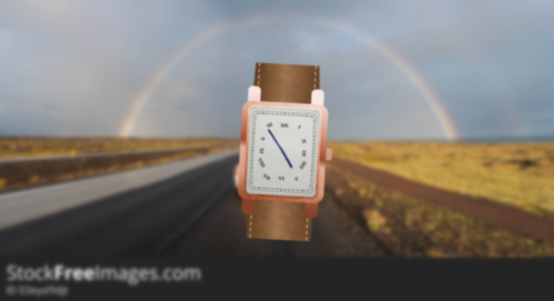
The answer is 4:54
